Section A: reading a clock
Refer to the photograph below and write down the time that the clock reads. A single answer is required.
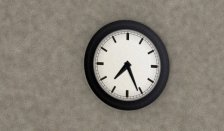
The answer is 7:26
